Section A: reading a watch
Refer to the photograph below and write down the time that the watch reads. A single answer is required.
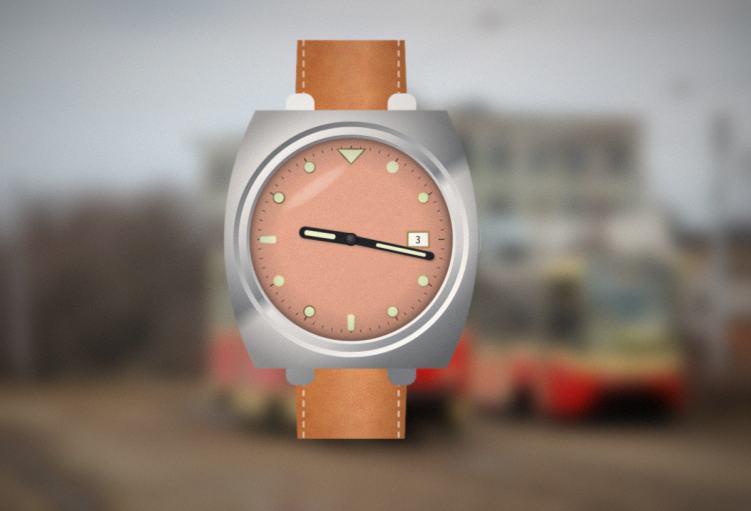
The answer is 9:17
